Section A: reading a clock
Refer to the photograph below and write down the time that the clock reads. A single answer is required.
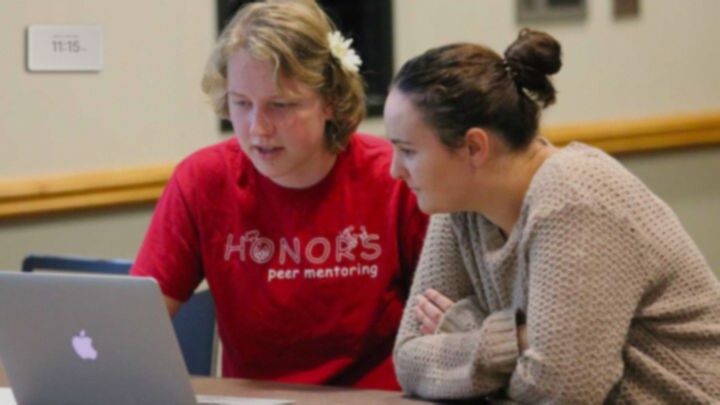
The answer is 11:15
